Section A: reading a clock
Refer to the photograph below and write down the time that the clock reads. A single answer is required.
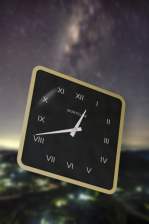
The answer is 12:41
